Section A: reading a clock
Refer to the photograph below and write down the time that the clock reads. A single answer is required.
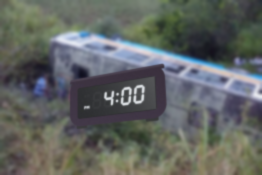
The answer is 4:00
